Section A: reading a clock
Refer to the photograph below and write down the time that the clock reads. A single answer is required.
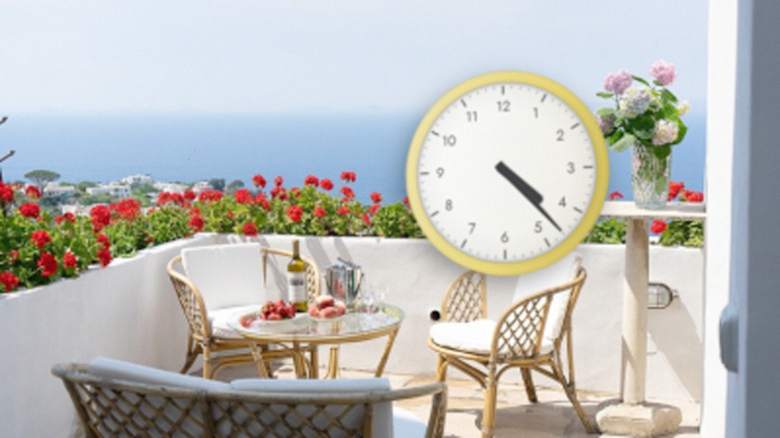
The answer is 4:23
